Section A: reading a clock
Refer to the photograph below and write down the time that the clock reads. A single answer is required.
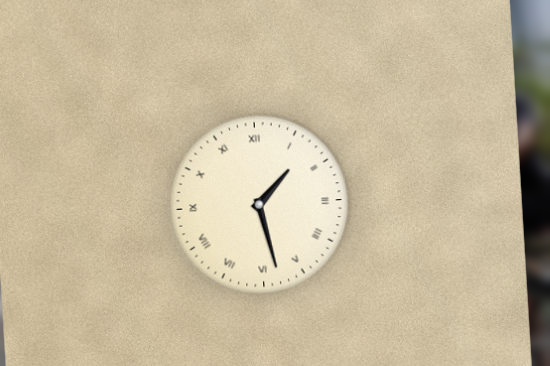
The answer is 1:28
